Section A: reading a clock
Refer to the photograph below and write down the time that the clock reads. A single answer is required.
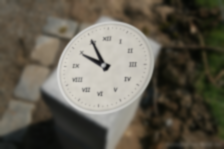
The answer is 9:55
